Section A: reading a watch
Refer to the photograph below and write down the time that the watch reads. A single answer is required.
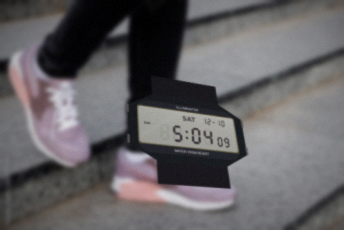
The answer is 5:04:09
